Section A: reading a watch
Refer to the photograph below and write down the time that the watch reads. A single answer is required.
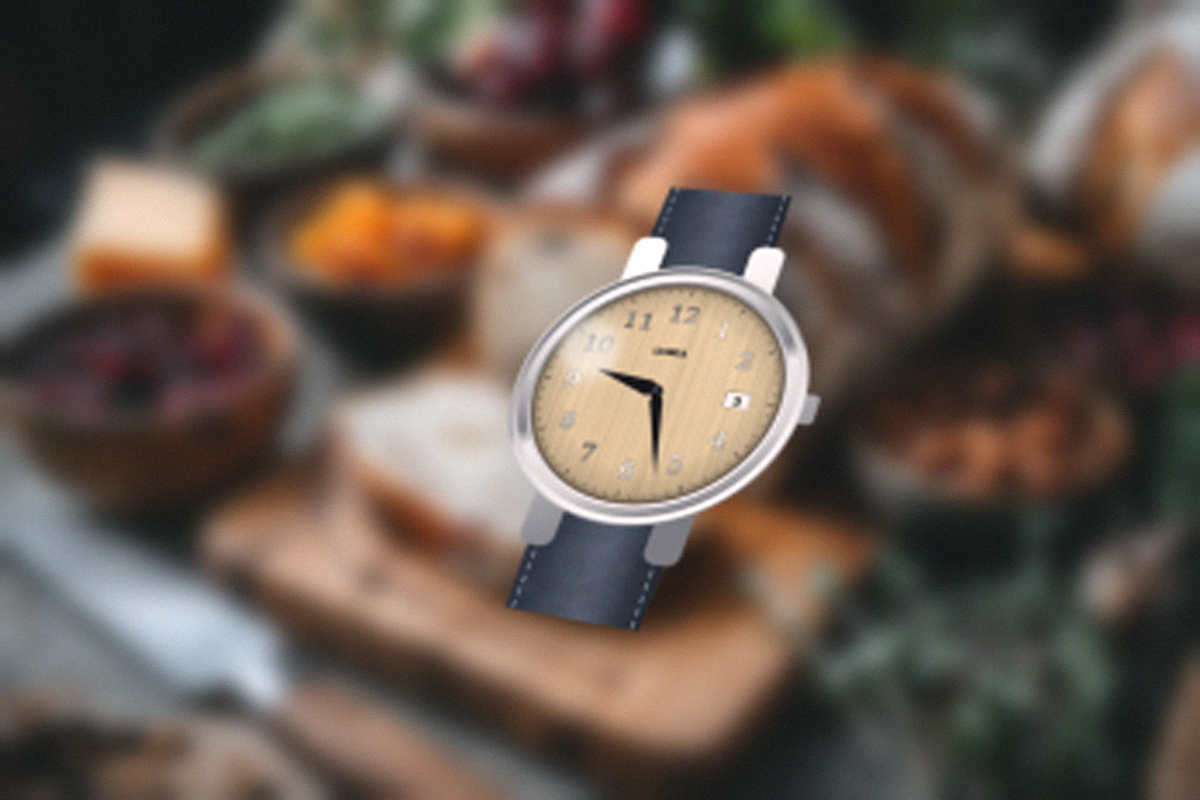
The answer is 9:27
